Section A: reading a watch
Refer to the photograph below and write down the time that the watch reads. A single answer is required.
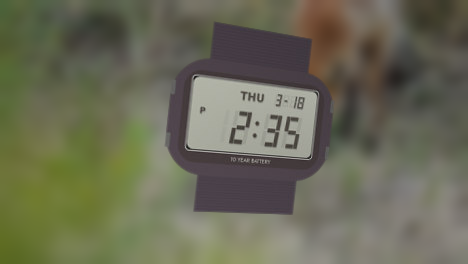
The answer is 2:35
